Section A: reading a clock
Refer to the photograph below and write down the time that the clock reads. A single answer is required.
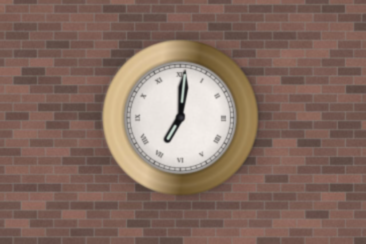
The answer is 7:01
